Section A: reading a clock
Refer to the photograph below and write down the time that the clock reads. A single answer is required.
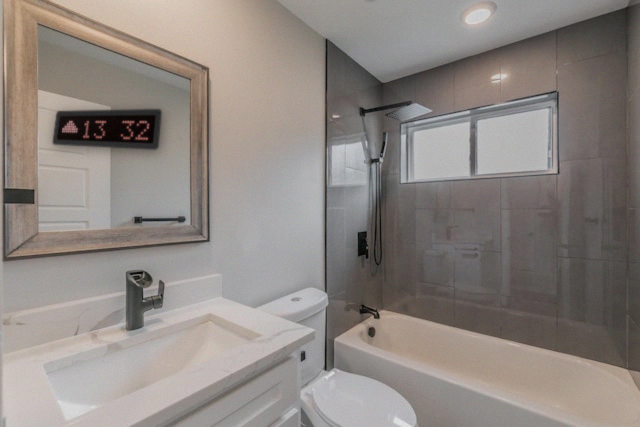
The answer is 13:32
